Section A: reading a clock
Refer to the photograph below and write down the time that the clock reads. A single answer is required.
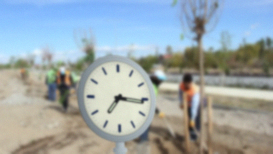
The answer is 7:16
